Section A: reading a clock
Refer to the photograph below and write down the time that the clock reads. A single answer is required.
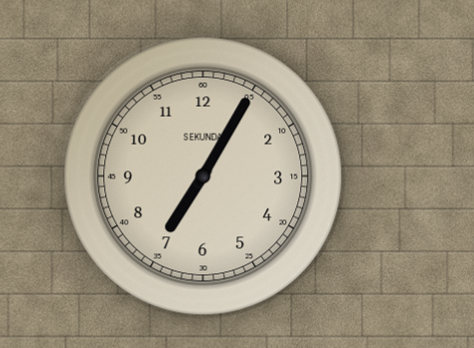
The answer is 7:05
